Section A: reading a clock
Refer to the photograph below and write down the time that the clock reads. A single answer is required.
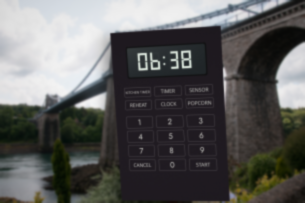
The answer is 6:38
